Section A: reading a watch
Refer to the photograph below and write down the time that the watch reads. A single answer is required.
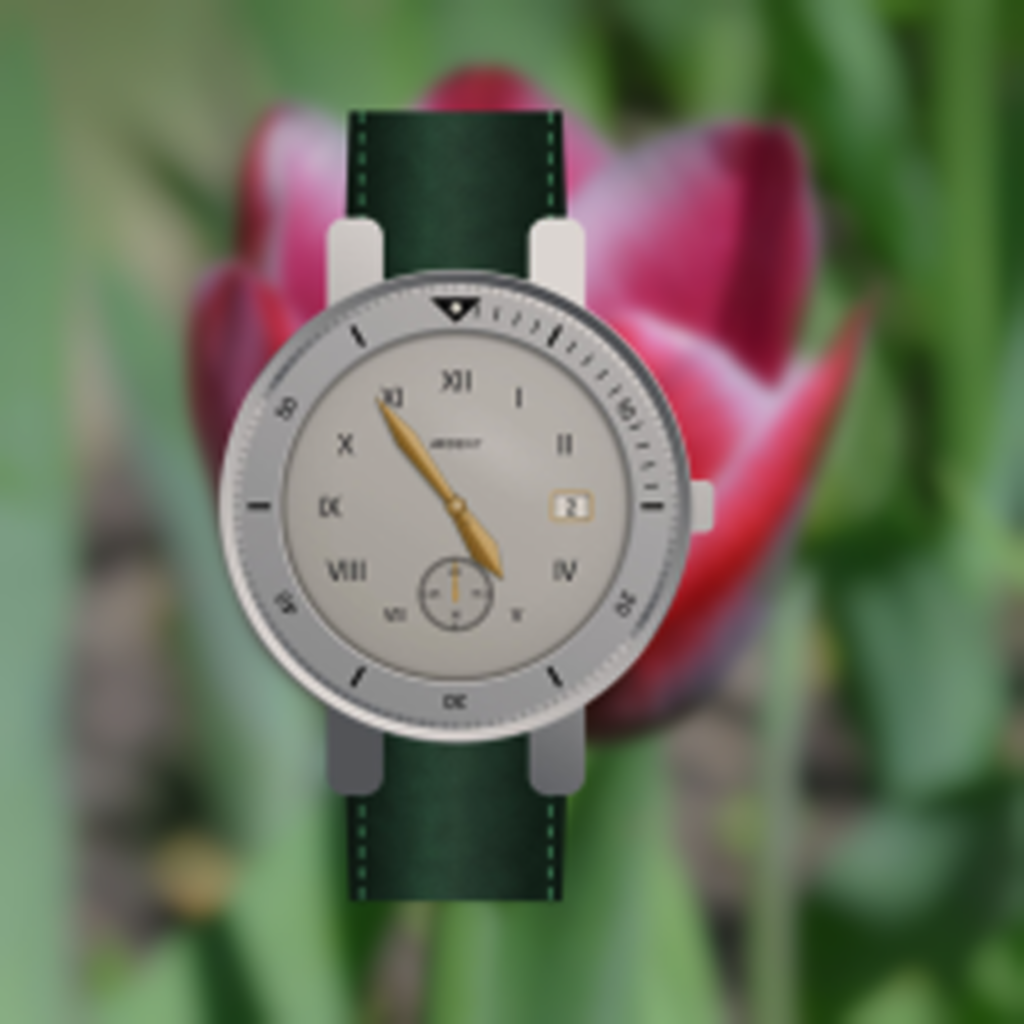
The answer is 4:54
